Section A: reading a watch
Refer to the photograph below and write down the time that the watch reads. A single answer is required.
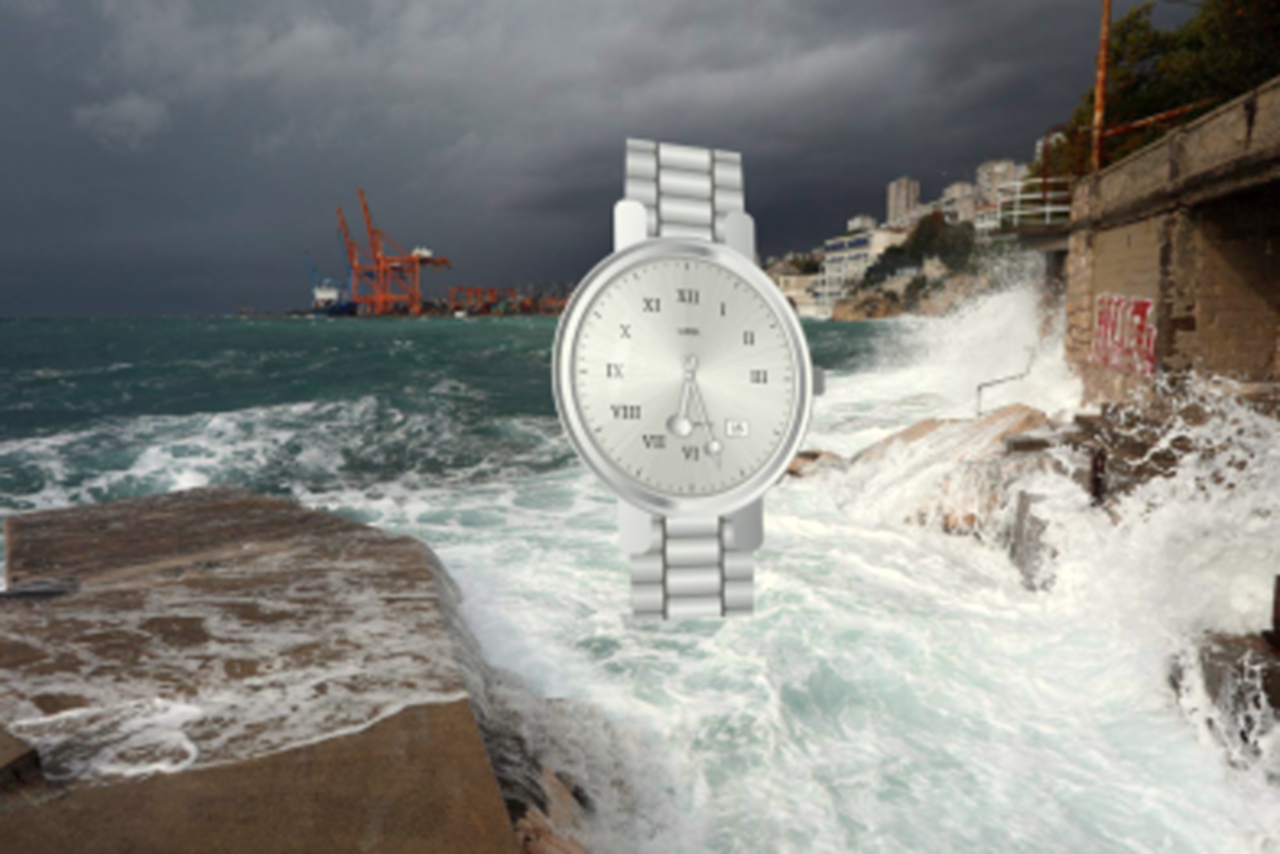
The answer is 6:27
